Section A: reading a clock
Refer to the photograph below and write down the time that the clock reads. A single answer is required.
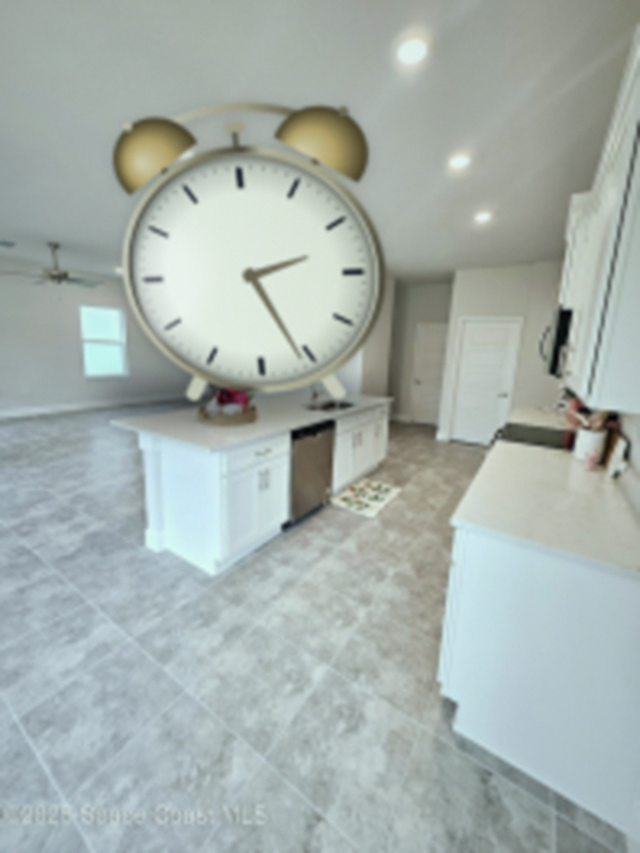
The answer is 2:26
